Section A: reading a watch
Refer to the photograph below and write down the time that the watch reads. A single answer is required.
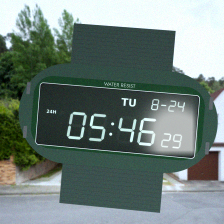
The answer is 5:46:29
